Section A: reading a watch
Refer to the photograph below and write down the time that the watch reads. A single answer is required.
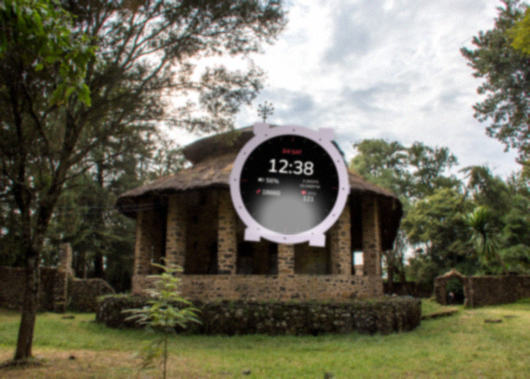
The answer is 12:38
